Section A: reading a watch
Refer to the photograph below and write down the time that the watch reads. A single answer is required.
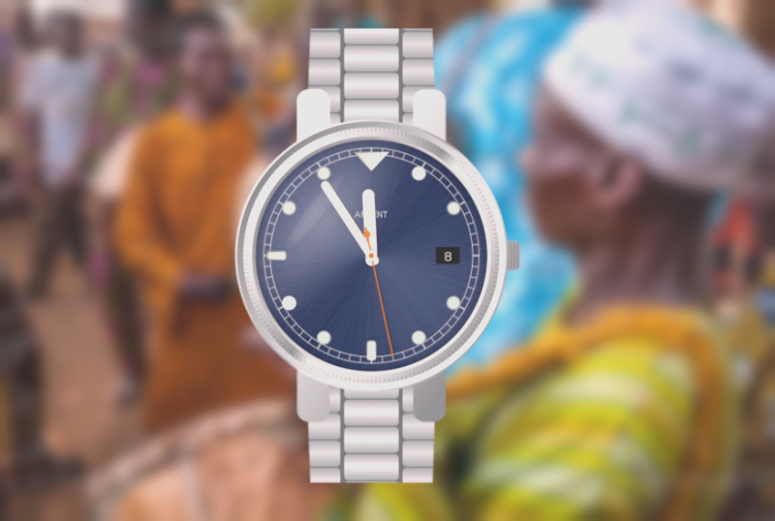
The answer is 11:54:28
